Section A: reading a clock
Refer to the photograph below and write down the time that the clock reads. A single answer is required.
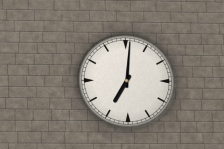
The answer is 7:01
